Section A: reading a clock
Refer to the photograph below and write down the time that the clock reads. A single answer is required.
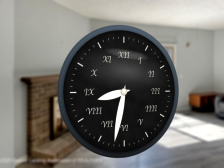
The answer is 8:32
